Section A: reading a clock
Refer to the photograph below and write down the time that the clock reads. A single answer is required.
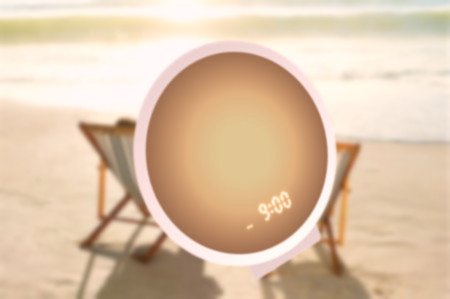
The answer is 9:00
